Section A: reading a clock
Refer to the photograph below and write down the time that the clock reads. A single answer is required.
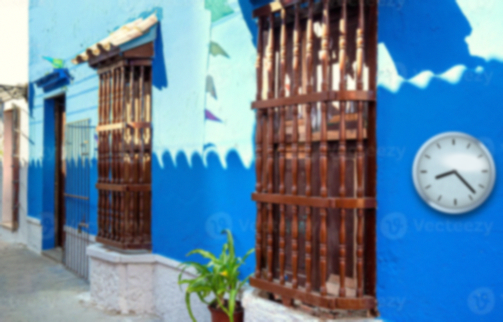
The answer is 8:23
